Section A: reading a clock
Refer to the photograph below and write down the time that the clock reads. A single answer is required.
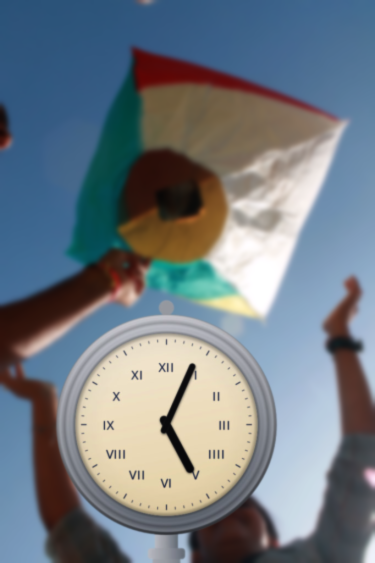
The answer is 5:04
